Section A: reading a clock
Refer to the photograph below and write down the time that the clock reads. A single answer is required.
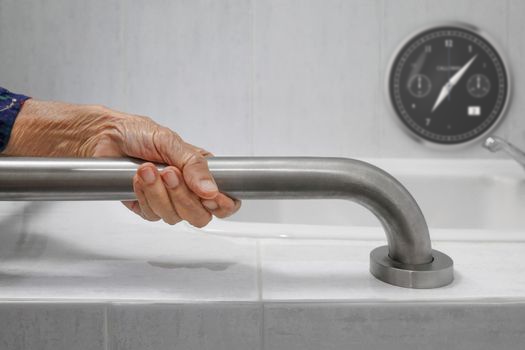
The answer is 7:07
